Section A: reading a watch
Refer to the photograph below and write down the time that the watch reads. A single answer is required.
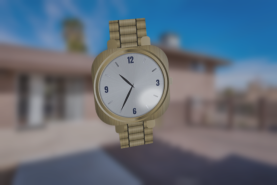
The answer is 10:35
